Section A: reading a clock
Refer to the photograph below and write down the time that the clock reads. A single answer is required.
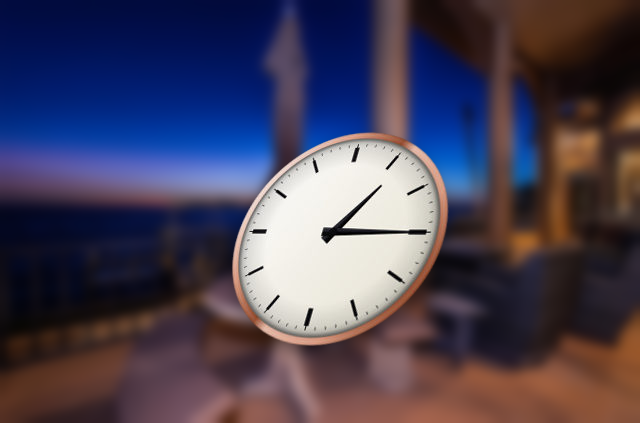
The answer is 1:15
